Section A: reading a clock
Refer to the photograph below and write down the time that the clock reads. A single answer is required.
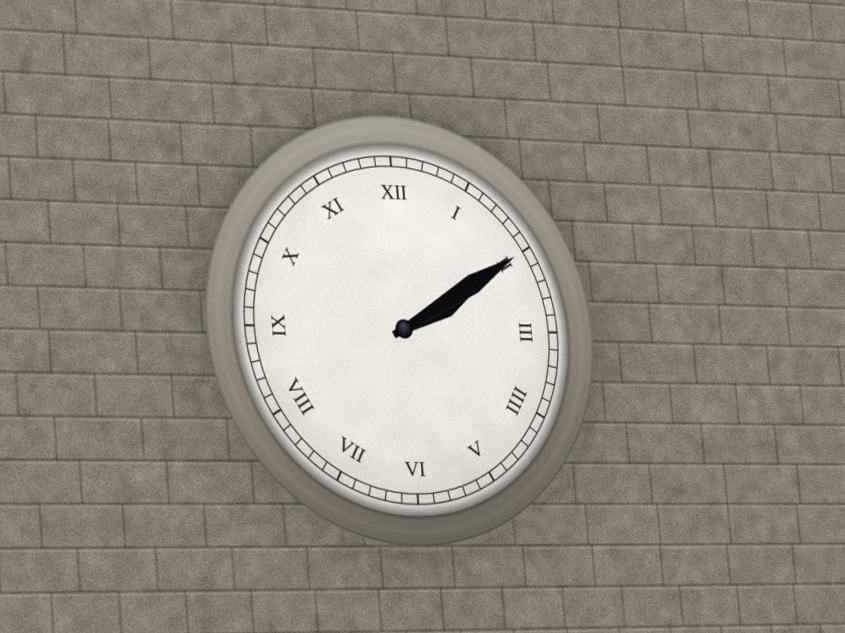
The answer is 2:10
